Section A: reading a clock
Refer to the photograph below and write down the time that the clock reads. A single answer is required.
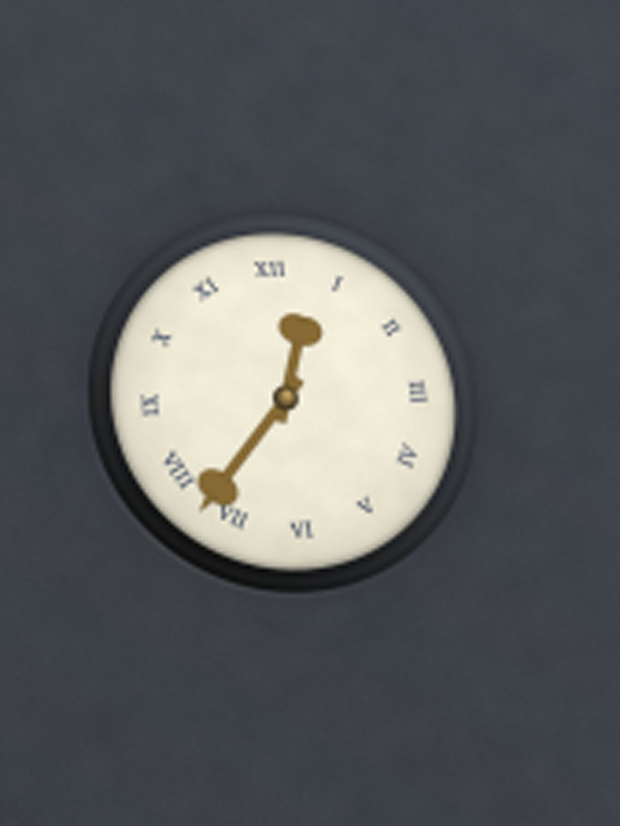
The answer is 12:37
